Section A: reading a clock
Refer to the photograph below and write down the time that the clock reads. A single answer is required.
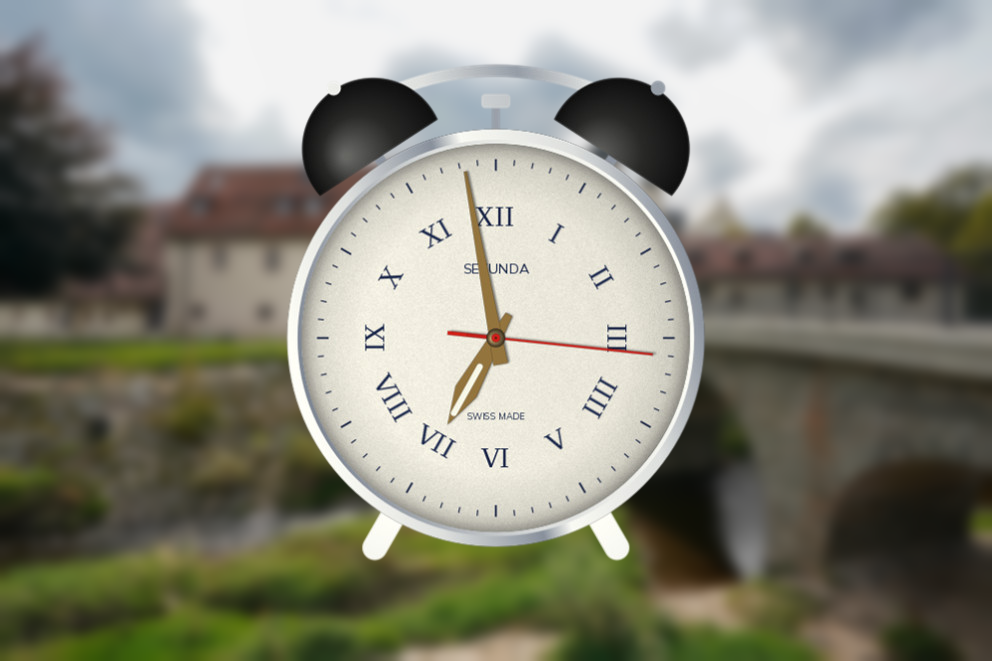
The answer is 6:58:16
